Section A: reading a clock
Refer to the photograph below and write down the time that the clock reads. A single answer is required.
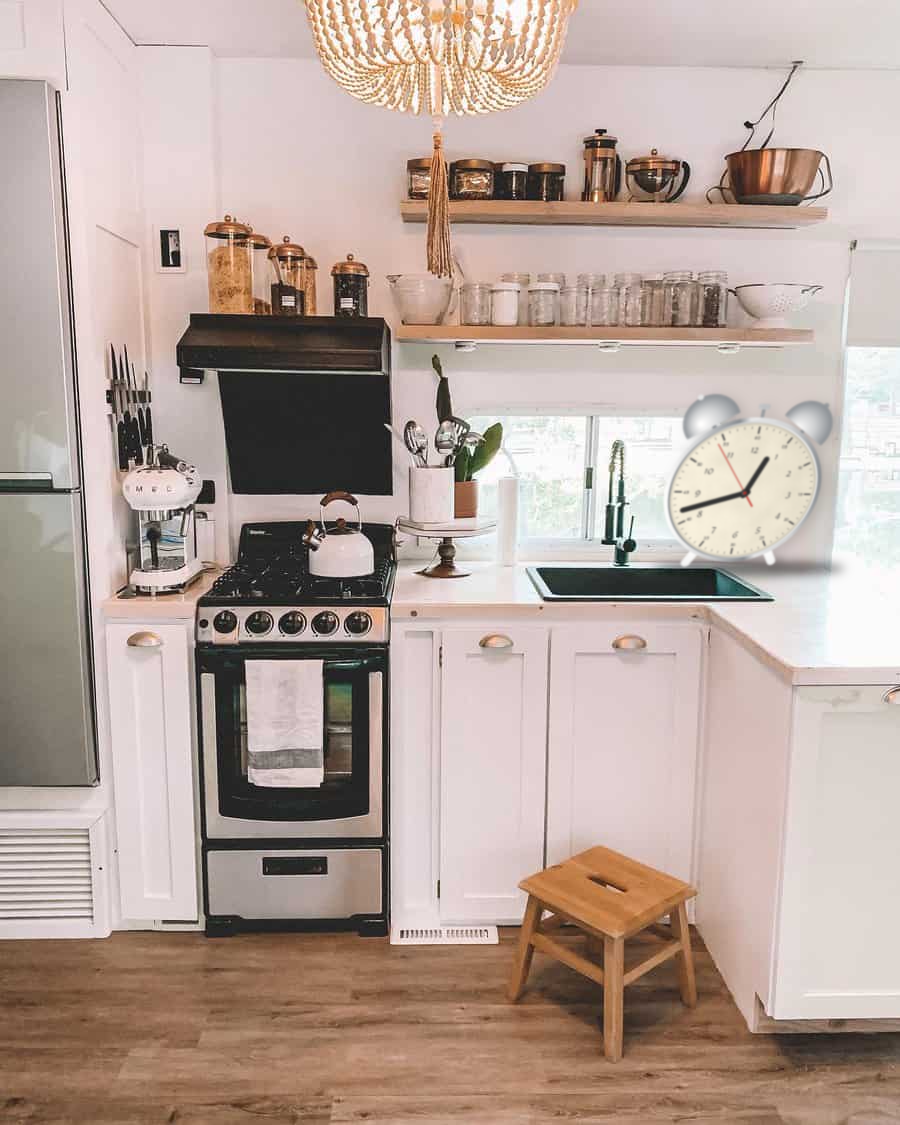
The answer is 12:41:54
